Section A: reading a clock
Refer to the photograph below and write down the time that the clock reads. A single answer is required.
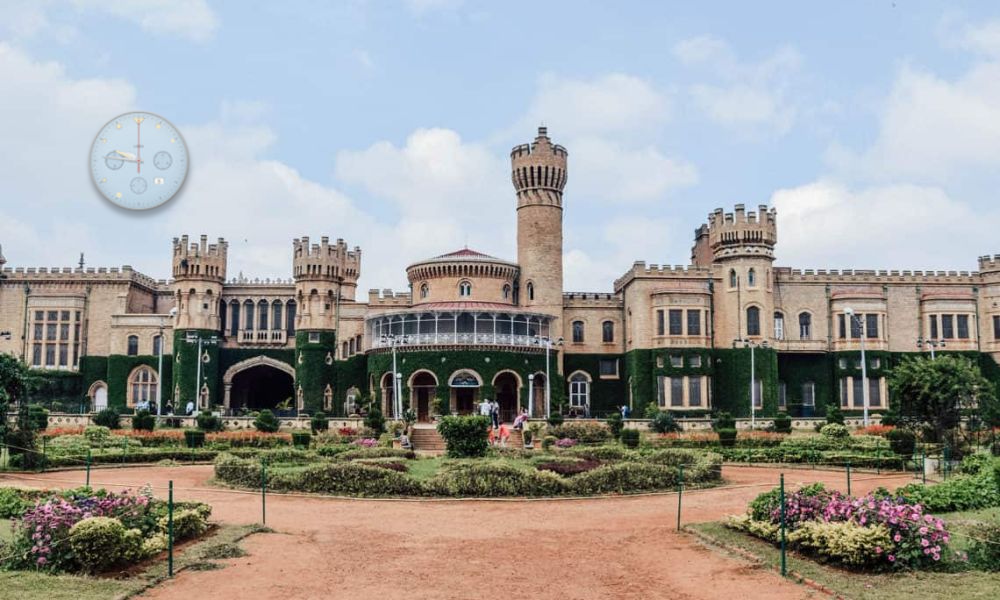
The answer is 9:46
